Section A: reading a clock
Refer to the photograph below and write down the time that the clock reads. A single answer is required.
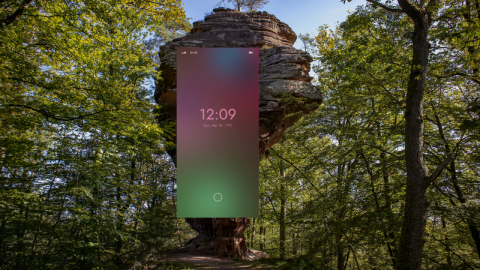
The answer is 12:09
